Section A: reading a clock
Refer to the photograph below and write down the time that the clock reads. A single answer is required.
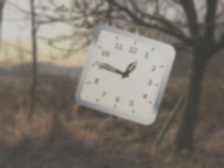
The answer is 12:46
